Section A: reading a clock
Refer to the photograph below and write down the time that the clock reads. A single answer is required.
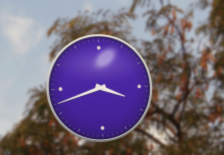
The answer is 3:42
